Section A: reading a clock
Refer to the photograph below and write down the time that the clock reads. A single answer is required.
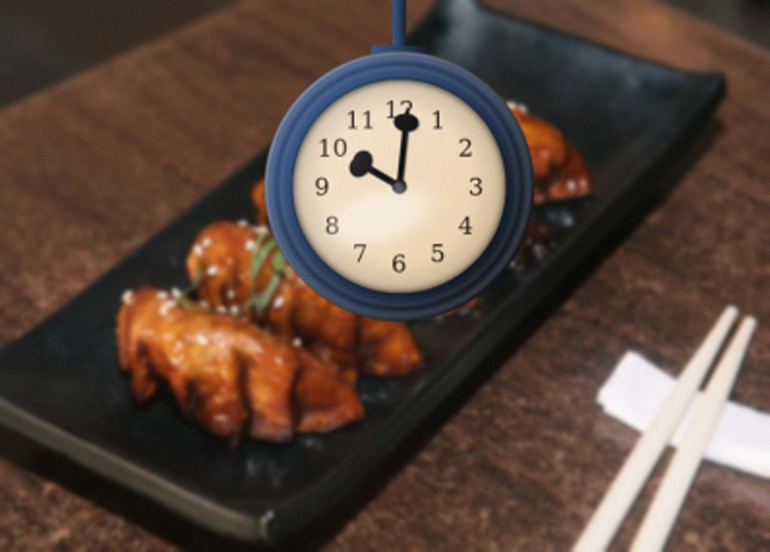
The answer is 10:01
